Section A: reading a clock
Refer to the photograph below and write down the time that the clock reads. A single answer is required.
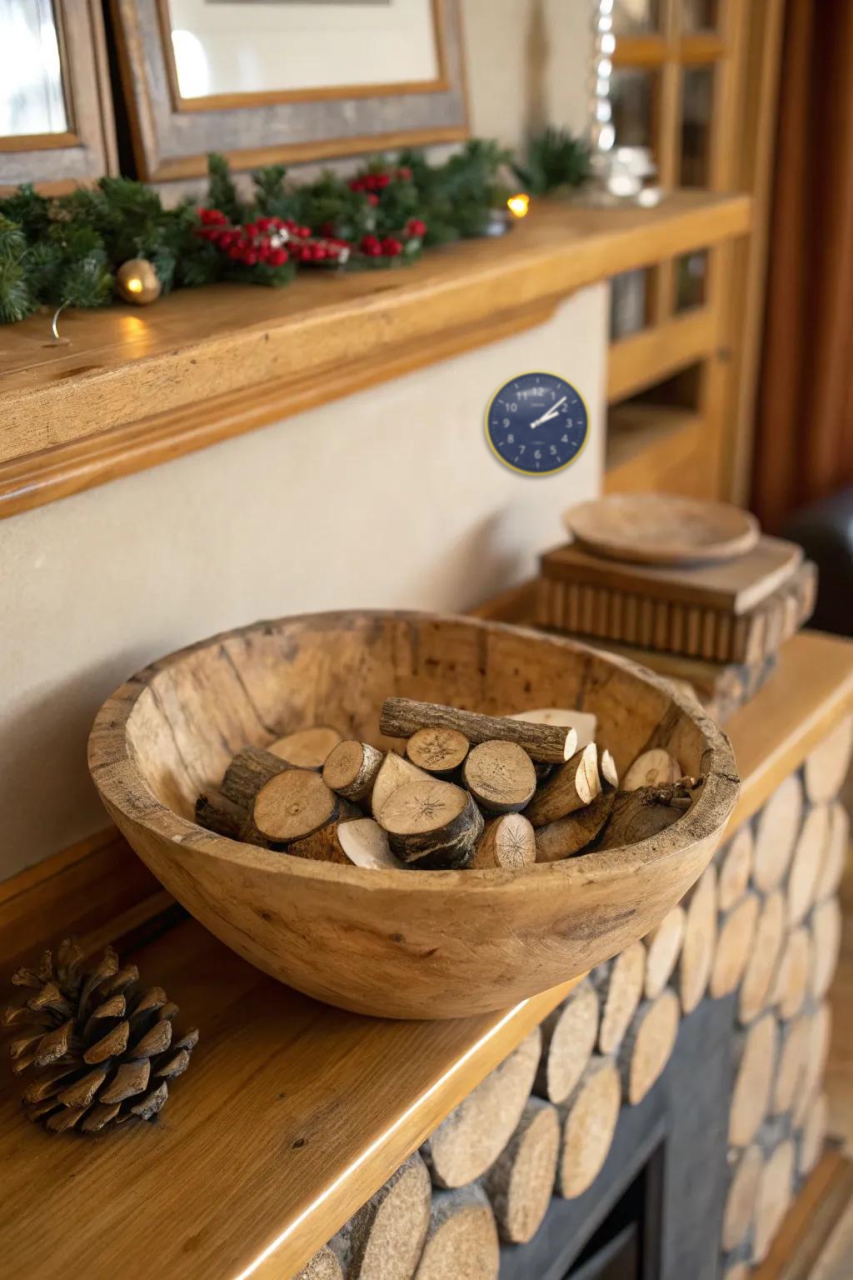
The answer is 2:08
